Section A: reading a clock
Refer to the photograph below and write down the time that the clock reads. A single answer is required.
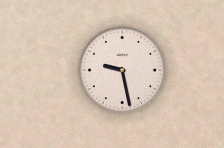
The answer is 9:28
